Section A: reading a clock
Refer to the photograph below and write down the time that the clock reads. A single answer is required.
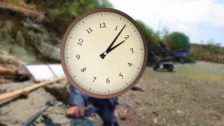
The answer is 2:07
